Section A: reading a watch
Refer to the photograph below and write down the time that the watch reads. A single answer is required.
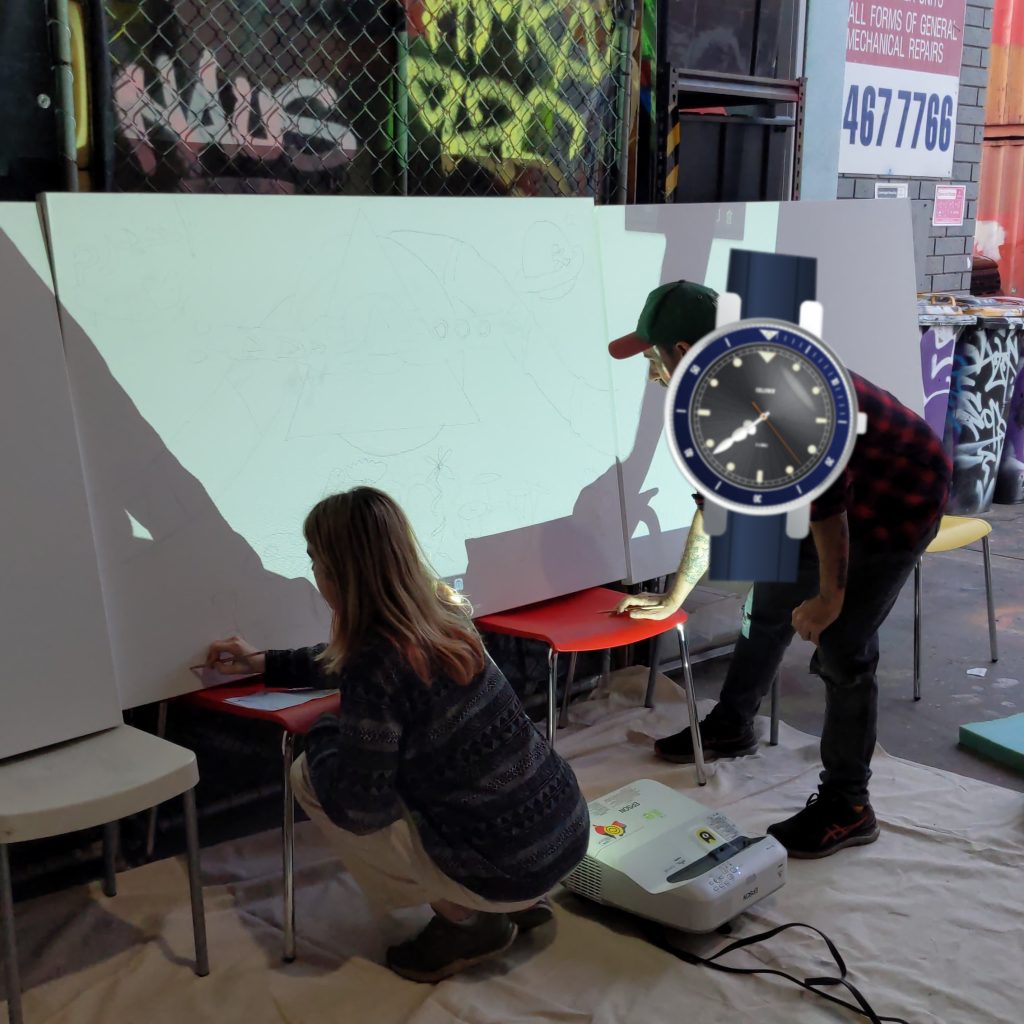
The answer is 7:38:23
